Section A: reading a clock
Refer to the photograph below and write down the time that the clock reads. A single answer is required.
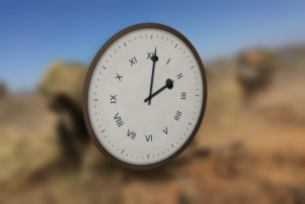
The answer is 2:01
